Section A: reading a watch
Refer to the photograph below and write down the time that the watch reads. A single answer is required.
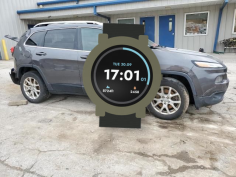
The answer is 17:01
